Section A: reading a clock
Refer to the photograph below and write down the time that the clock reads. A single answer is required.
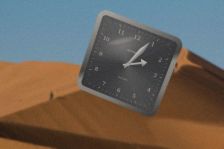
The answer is 2:04
